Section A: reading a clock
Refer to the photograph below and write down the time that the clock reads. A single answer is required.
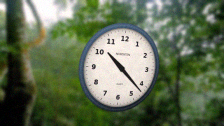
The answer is 10:22
